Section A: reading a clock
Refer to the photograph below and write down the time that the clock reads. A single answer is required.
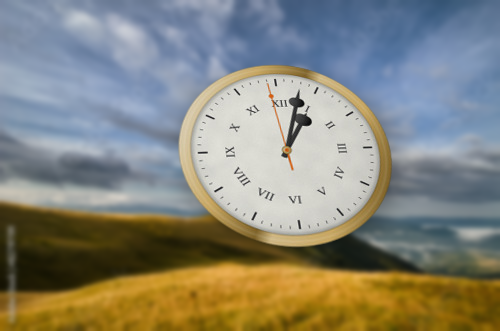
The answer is 1:02:59
